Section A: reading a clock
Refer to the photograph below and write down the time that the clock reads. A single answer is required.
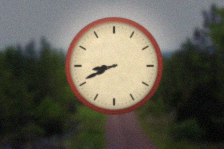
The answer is 8:41
